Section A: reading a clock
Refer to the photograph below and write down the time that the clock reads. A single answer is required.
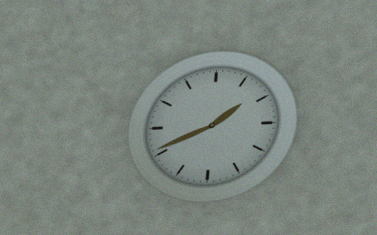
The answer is 1:41
